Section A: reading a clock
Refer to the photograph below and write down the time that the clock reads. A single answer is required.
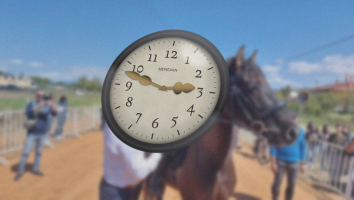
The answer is 2:48
